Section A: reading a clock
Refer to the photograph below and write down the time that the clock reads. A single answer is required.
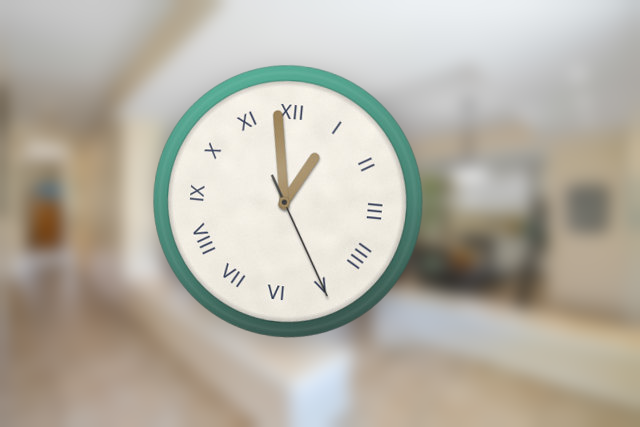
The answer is 12:58:25
